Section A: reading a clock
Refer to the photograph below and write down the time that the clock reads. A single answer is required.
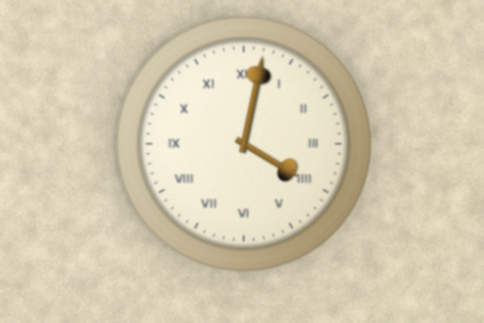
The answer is 4:02
